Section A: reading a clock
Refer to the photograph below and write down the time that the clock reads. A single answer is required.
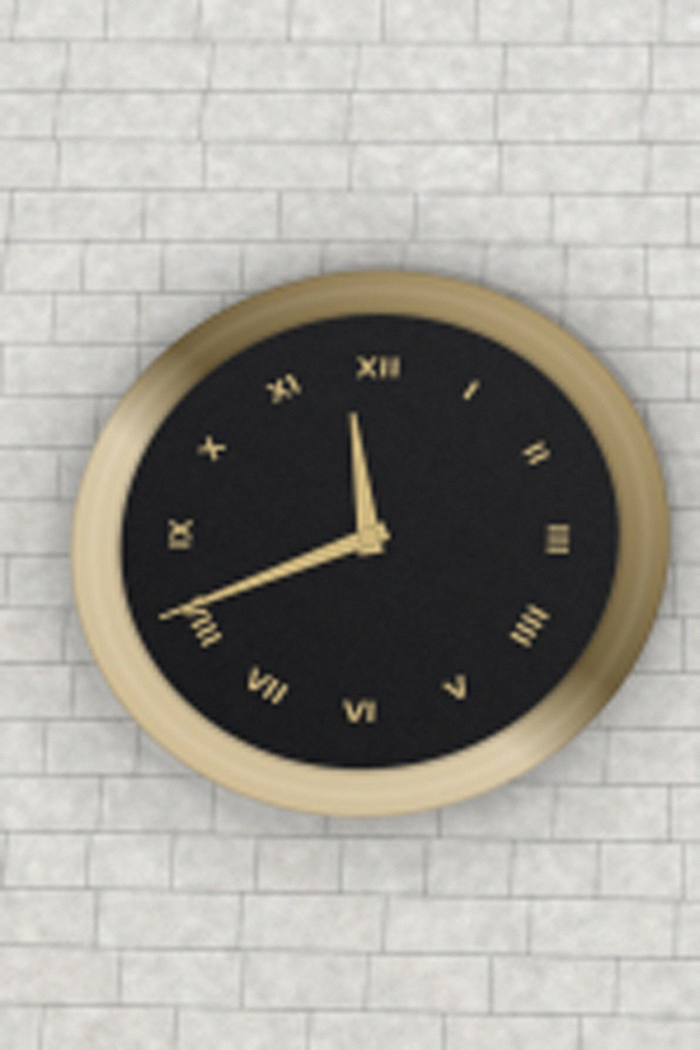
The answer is 11:41
